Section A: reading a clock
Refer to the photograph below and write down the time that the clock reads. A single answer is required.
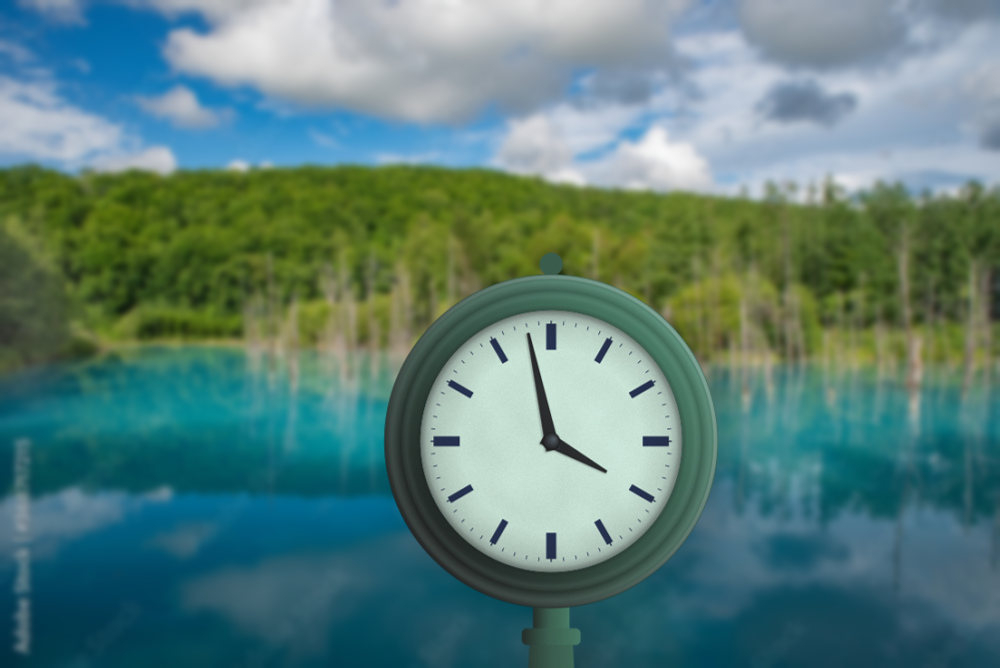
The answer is 3:58
